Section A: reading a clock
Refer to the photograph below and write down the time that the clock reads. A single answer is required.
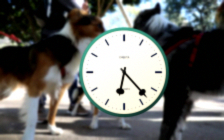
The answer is 6:23
